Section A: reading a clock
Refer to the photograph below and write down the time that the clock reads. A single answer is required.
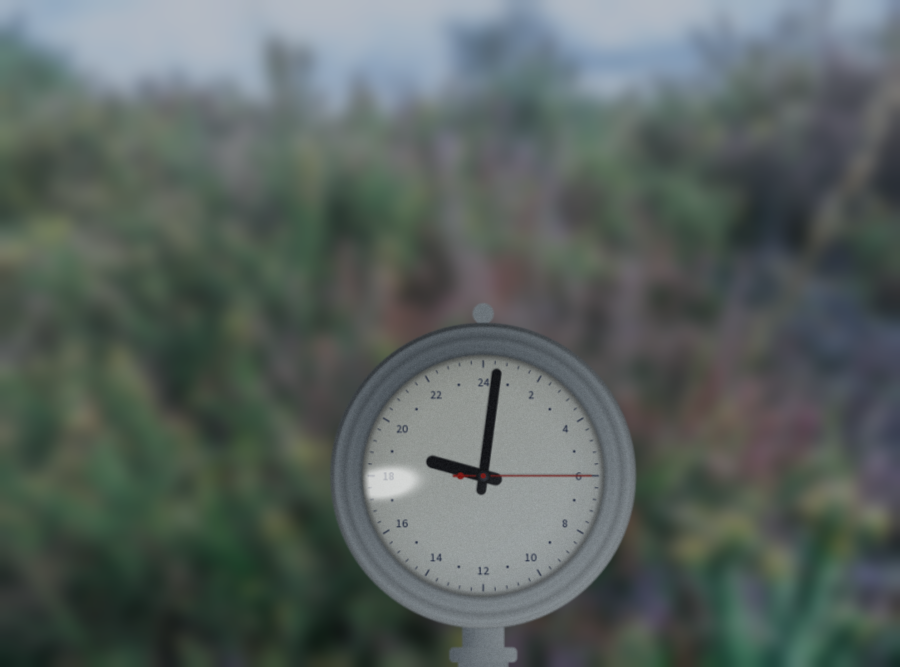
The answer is 19:01:15
